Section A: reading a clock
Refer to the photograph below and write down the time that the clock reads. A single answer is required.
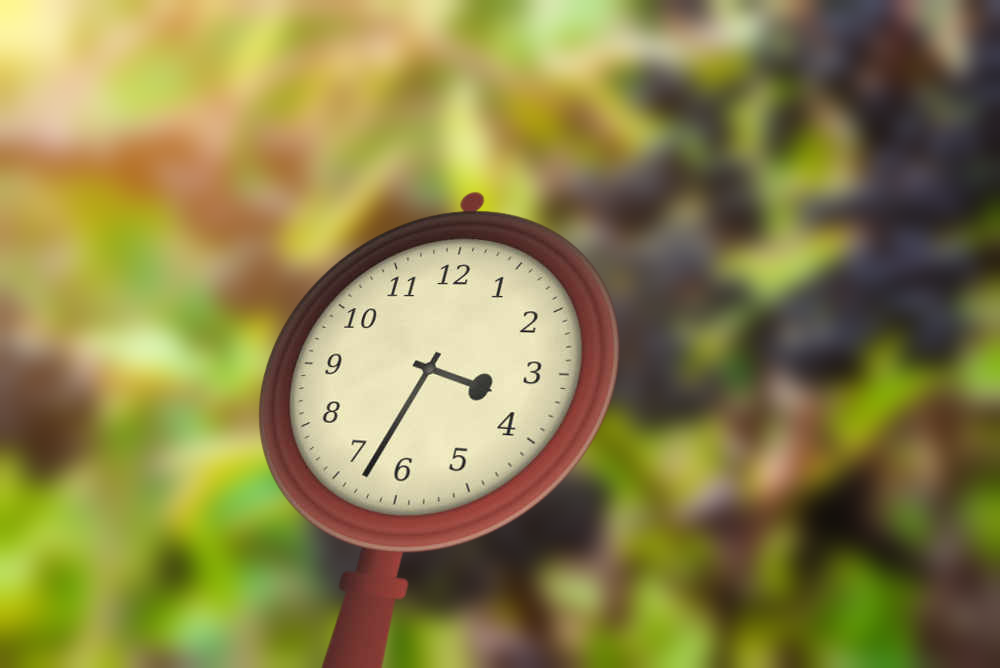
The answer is 3:33
